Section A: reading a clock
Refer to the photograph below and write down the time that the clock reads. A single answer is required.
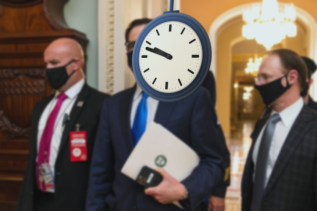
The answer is 9:48
